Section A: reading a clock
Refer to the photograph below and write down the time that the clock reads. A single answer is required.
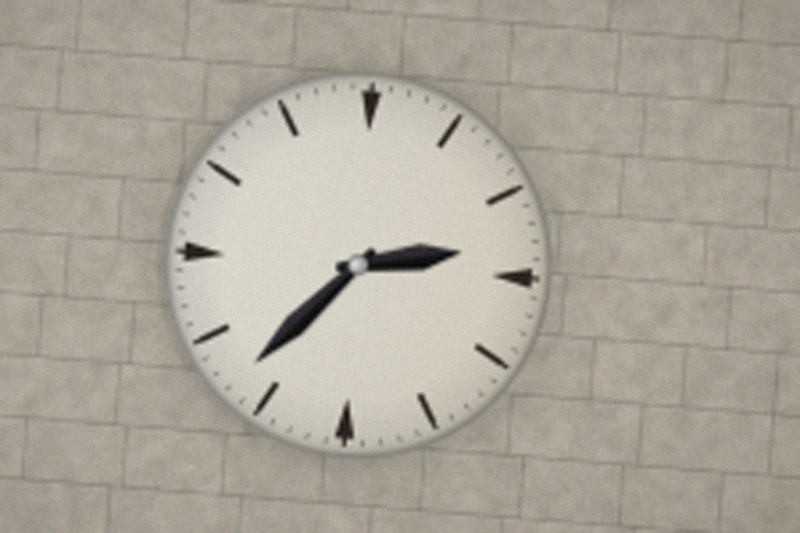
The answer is 2:37
